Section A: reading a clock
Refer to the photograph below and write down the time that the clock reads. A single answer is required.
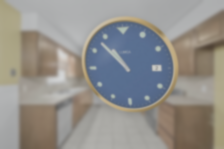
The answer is 10:53
